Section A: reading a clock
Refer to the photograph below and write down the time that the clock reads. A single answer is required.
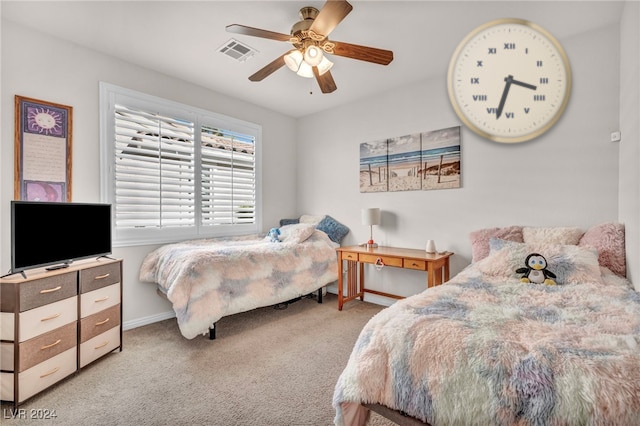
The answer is 3:33
